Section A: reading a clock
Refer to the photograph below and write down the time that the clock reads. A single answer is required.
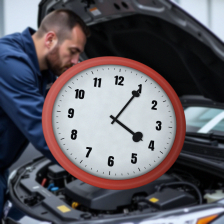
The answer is 4:05
